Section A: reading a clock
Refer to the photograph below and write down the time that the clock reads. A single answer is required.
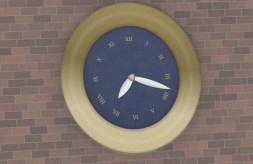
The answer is 7:18
